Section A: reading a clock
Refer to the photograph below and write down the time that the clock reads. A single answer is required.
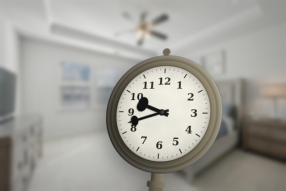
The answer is 9:42
